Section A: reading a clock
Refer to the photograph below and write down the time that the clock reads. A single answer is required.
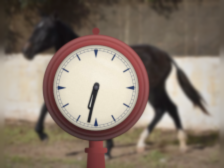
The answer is 6:32
